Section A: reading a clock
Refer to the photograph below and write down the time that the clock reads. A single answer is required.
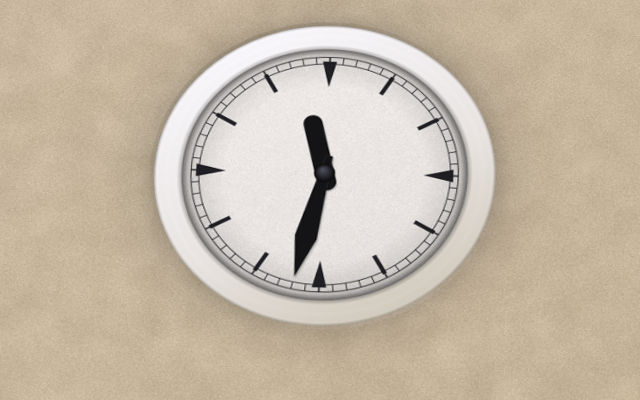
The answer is 11:32
